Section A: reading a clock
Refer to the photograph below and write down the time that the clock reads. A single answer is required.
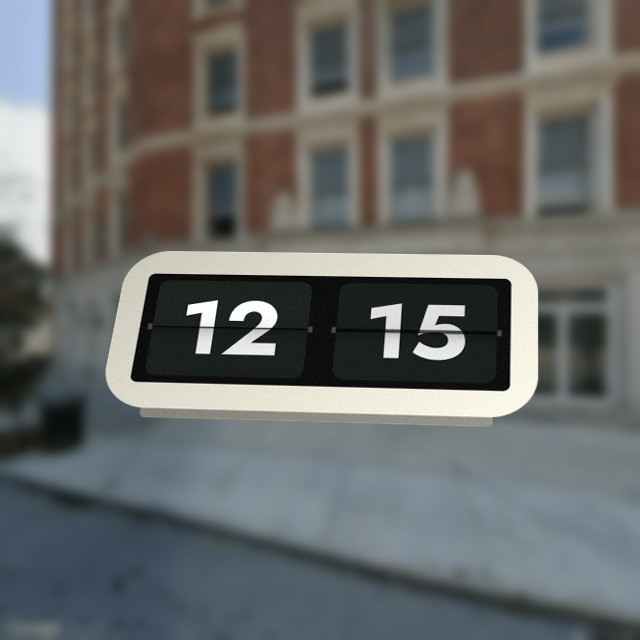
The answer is 12:15
